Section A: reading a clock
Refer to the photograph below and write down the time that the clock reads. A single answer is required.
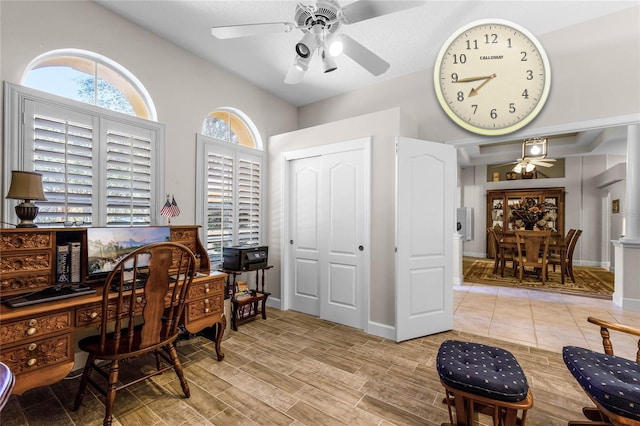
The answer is 7:44
